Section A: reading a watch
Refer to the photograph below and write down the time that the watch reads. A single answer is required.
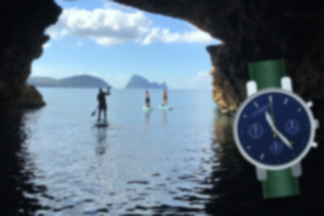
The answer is 11:24
